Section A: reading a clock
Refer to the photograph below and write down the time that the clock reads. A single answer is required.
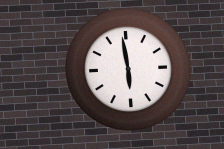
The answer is 5:59
